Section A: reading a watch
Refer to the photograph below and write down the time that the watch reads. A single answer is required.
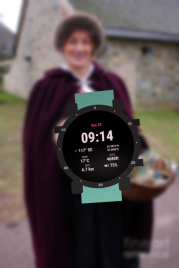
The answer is 9:14
